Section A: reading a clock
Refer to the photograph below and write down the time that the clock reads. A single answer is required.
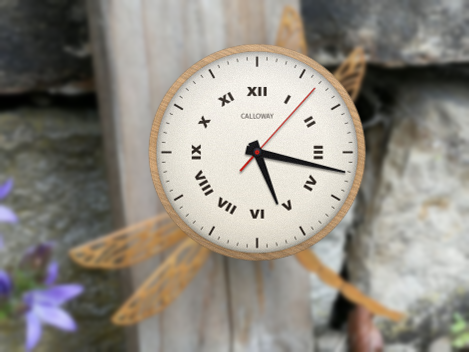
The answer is 5:17:07
